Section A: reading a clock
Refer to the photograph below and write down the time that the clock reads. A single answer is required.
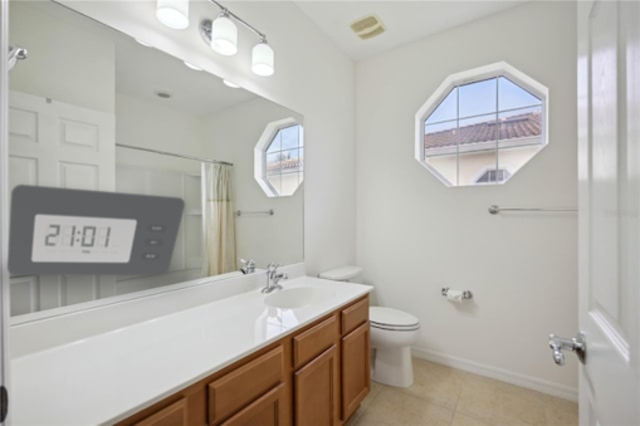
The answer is 21:01
